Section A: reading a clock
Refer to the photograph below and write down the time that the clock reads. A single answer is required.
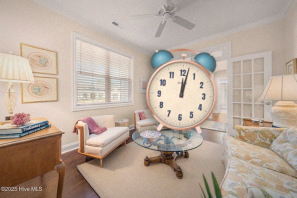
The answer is 12:02
